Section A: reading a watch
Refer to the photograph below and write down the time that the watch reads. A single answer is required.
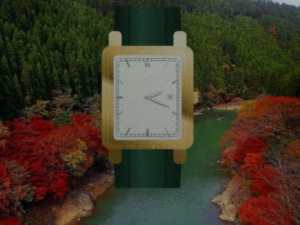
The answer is 2:19
